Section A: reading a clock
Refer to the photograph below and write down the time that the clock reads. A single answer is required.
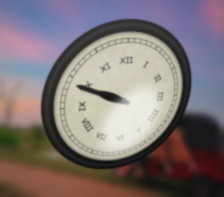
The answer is 9:49
